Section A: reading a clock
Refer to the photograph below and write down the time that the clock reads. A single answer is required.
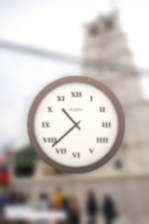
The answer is 10:38
